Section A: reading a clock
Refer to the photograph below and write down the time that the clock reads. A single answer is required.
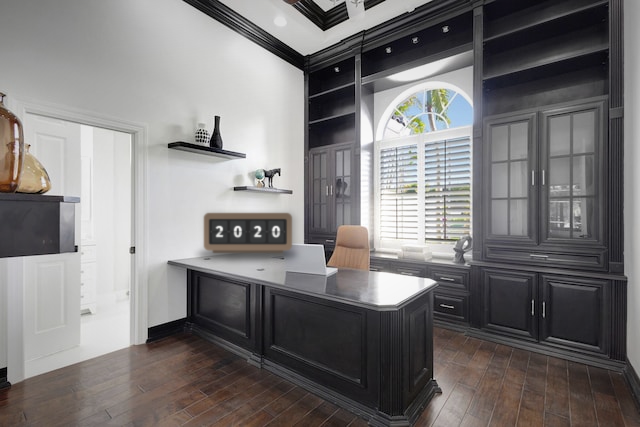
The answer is 20:20
